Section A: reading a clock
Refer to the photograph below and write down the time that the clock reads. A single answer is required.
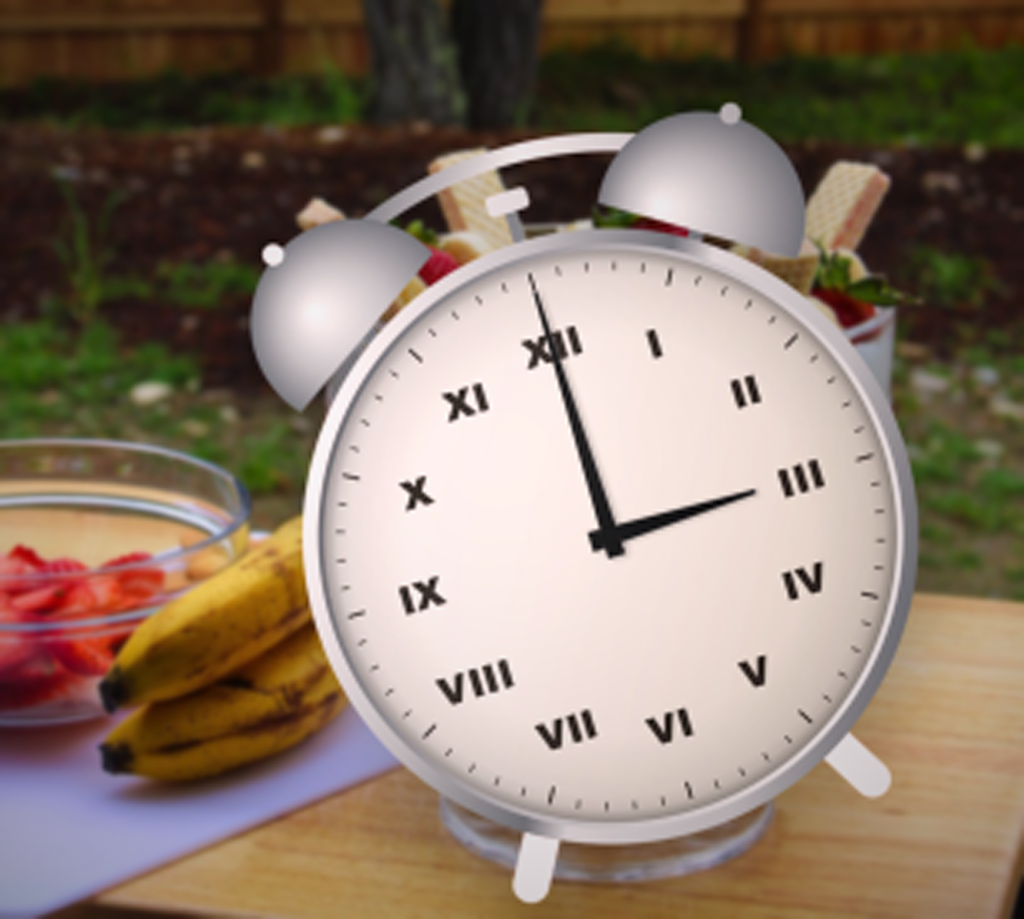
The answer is 3:00
